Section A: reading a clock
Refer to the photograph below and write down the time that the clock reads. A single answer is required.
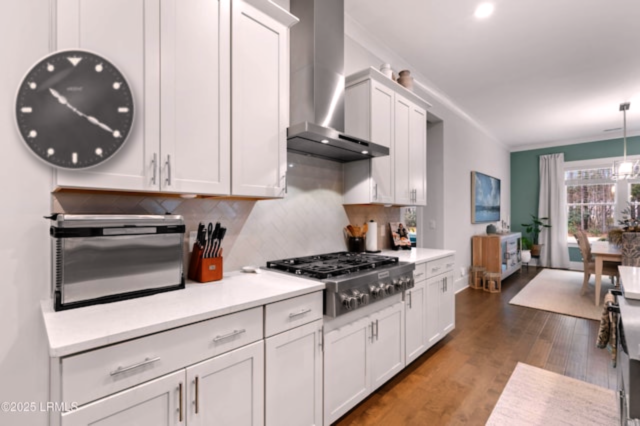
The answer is 10:20
